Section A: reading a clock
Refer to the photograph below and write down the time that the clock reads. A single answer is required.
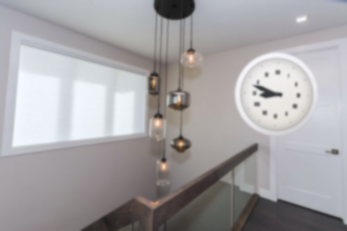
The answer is 8:48
